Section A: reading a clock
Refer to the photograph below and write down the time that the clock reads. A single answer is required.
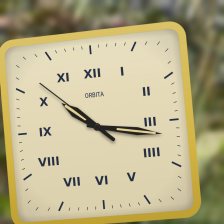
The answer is 10:16:52
